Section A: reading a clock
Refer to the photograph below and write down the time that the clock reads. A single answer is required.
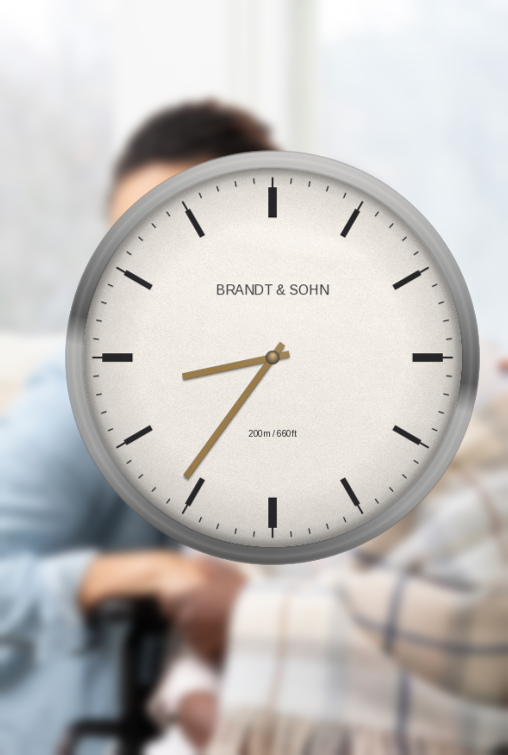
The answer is 8:36
